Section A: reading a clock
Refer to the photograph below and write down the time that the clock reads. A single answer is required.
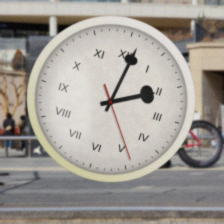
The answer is 2:01:24
